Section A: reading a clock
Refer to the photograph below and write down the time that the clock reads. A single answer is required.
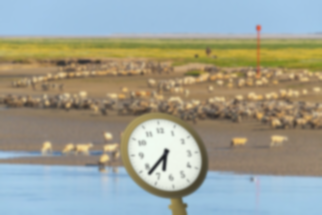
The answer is 6:38
